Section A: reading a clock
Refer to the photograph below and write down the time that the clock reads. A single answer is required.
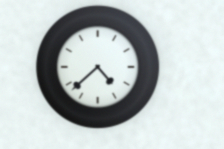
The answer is 4:38
